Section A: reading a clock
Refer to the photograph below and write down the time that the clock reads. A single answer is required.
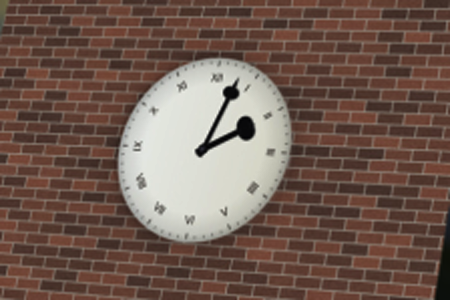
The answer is 2:03
